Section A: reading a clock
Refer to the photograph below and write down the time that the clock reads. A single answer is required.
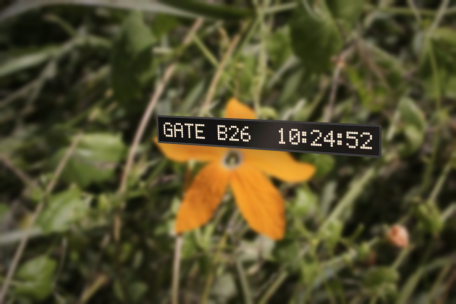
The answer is 10:24:52
